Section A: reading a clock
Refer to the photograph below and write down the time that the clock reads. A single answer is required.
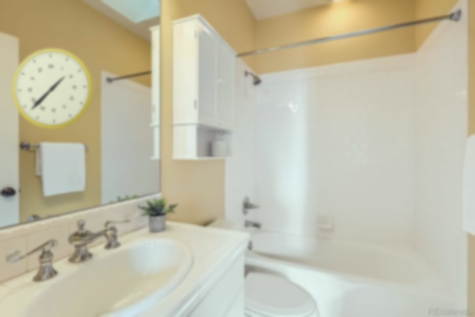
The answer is 1:38
